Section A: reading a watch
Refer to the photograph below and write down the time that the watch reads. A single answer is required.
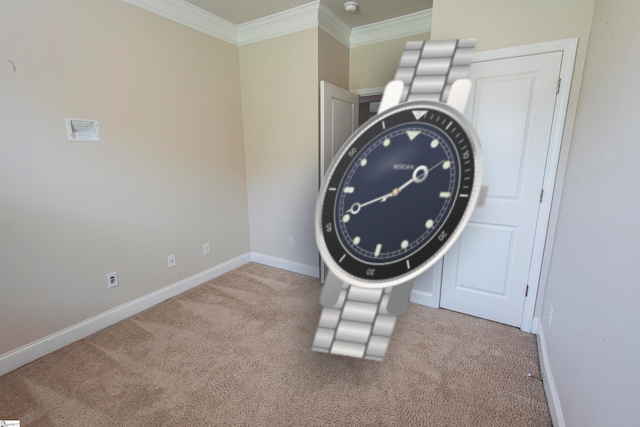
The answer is 1:41:09
